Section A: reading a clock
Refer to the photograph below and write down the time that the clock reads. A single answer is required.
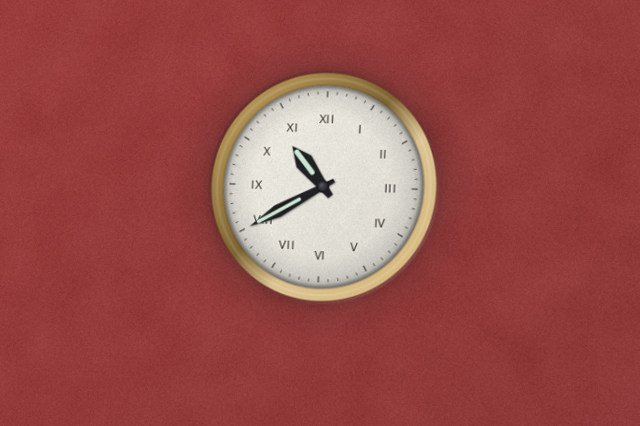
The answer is 10:40
